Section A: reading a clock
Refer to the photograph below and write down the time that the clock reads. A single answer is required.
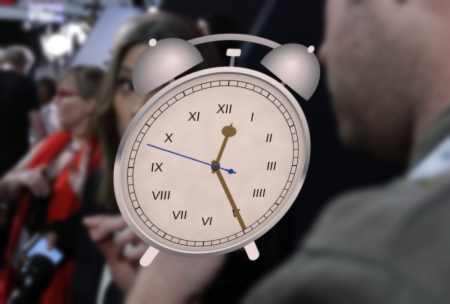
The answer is 12:24:48
